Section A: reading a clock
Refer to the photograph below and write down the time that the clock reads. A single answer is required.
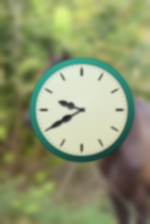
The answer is 9:40
